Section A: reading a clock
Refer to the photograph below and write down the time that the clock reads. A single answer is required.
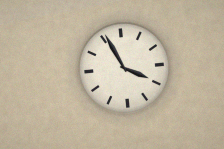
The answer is 3:56
